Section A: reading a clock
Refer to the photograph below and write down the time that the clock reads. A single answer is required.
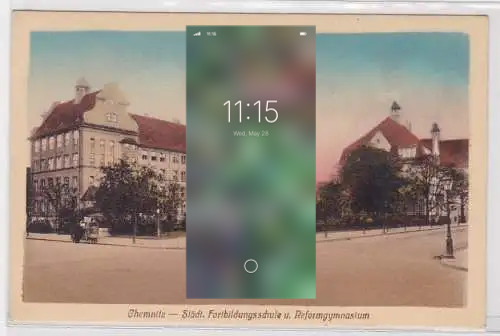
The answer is 11:15
